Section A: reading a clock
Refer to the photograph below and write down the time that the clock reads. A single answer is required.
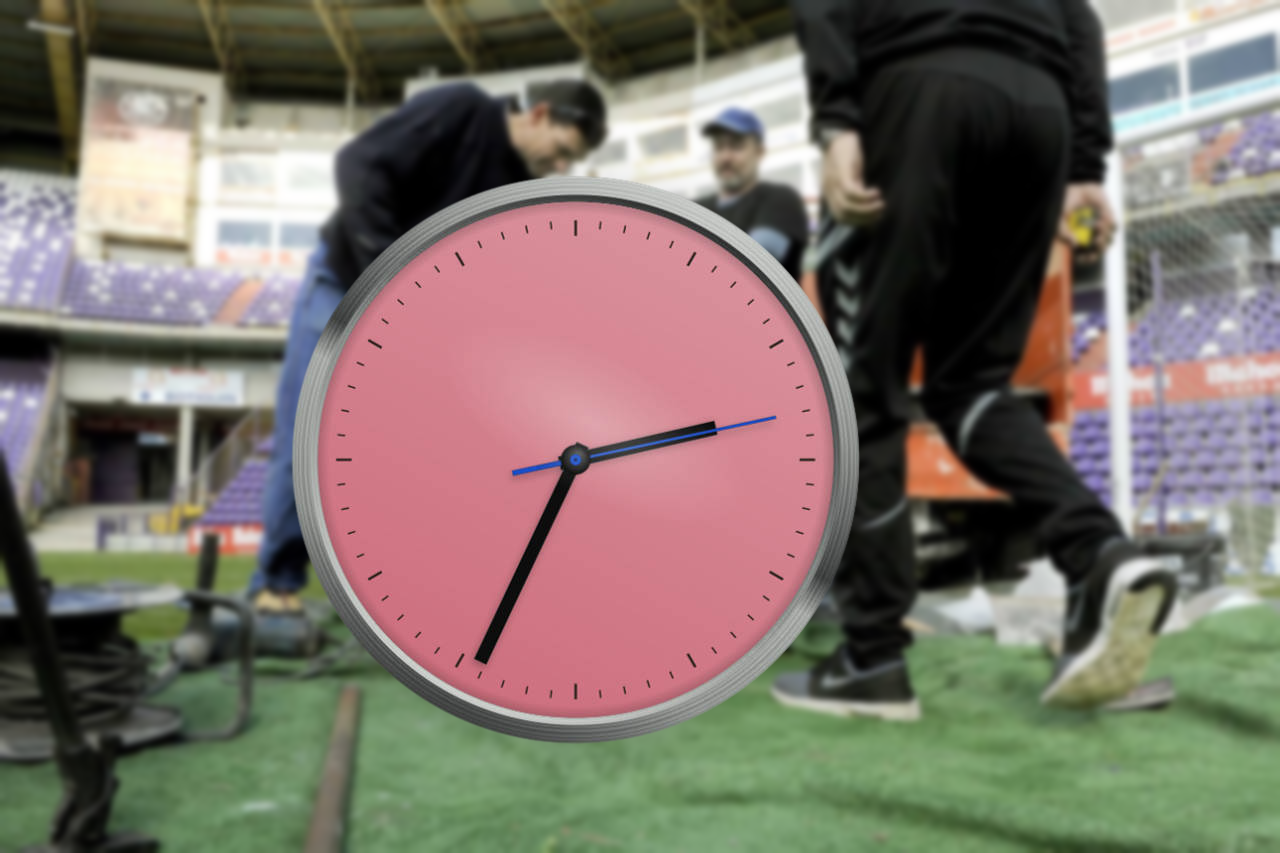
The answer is 2:34:13
